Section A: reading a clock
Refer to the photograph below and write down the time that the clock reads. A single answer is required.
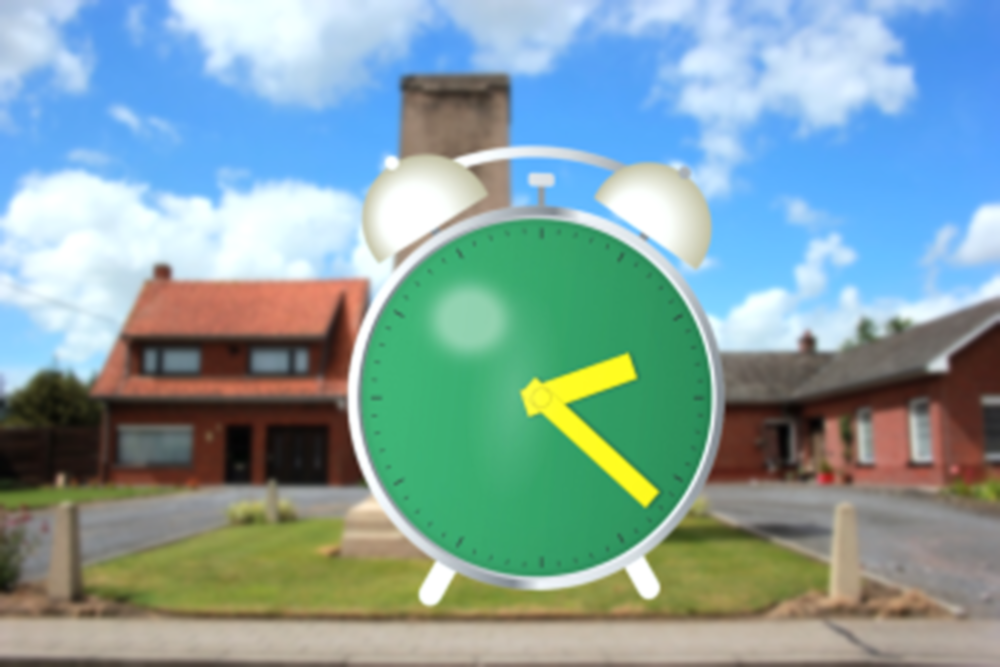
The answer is 2:22
